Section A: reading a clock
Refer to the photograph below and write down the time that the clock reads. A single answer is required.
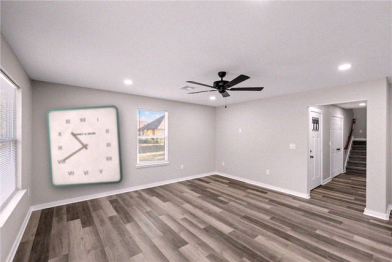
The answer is 10:40
